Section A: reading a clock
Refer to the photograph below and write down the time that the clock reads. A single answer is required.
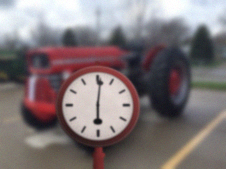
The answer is 6:01
